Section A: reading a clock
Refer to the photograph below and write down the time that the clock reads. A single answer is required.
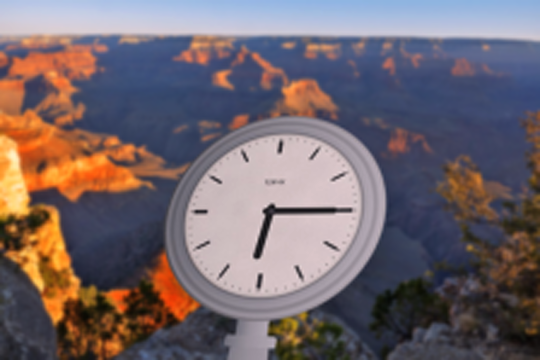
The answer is 6:15
